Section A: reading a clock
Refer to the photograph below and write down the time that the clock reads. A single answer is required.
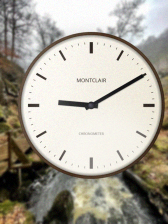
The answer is 9:10
